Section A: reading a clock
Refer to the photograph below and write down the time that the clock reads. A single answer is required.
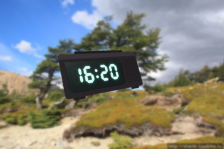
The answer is 16:20
